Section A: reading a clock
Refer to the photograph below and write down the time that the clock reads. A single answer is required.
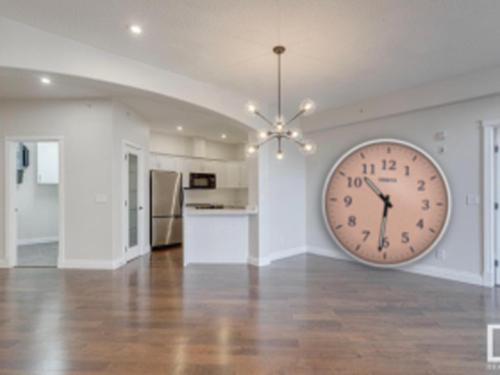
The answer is 10:31
